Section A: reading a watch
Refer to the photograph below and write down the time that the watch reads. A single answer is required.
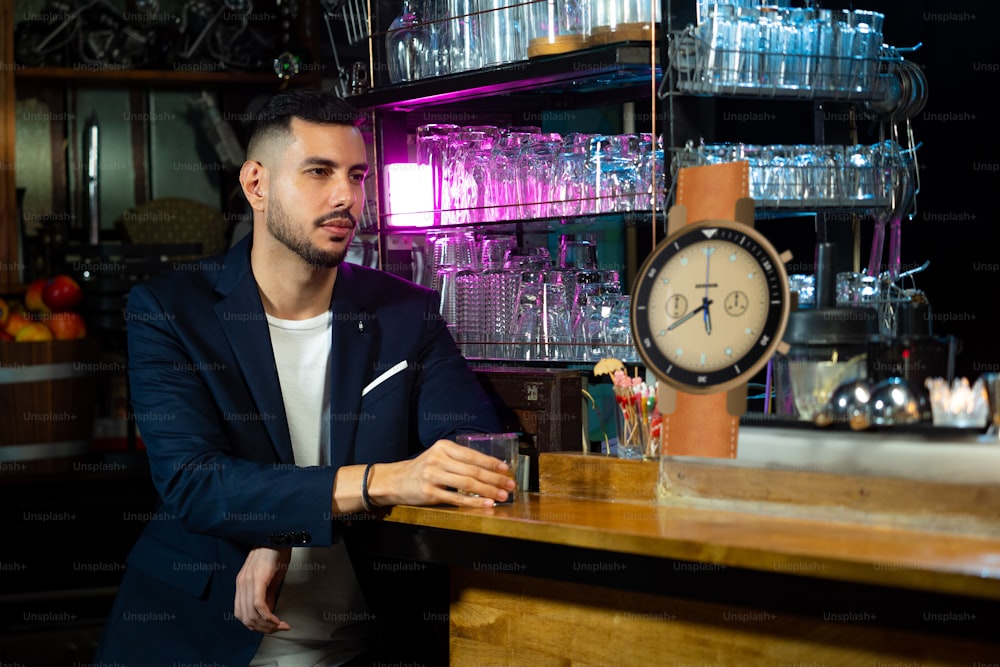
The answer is 5:40
